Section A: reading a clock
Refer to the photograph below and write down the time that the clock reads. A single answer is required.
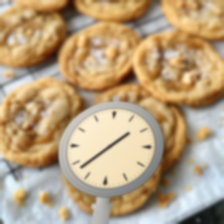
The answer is 1:38
